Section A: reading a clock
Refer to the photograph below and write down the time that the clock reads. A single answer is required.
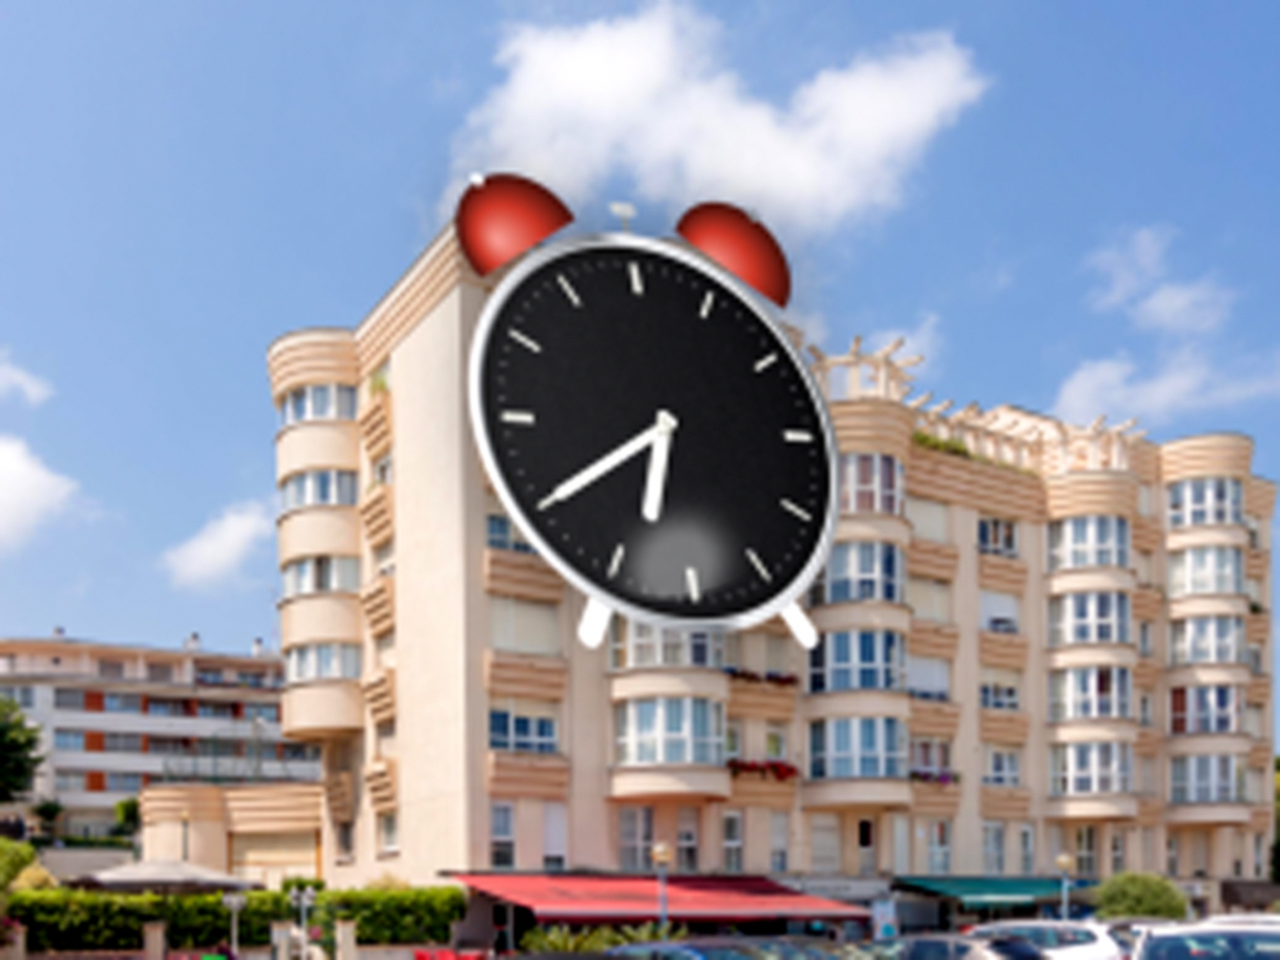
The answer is 6:40
